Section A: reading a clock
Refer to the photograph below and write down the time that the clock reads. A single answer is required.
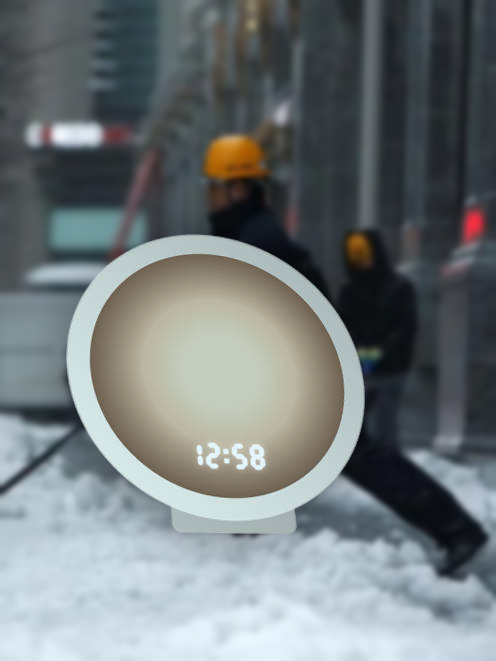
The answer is 12:58
